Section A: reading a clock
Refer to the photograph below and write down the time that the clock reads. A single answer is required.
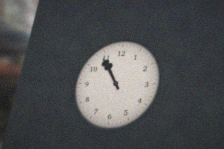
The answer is 10:54
